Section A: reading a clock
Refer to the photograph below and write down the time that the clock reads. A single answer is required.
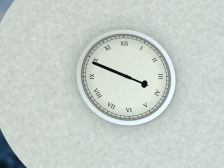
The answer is 3:49
